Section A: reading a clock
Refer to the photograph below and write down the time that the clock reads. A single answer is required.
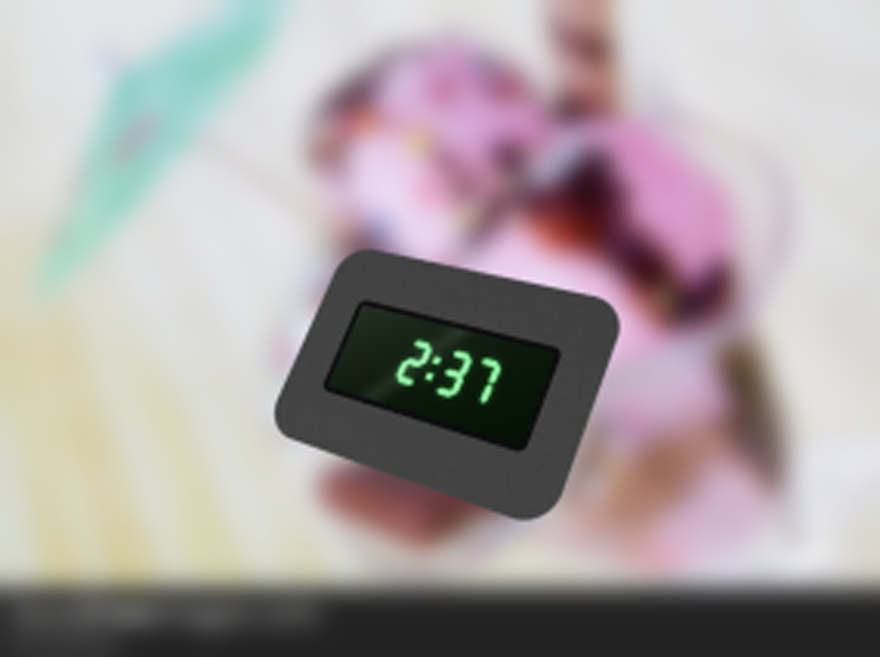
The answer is 2:37
